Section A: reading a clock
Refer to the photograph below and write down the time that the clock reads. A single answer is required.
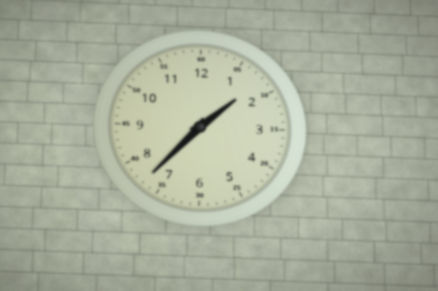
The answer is 1:37
